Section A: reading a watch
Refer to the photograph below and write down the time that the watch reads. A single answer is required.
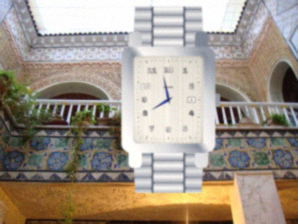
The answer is 7:58
